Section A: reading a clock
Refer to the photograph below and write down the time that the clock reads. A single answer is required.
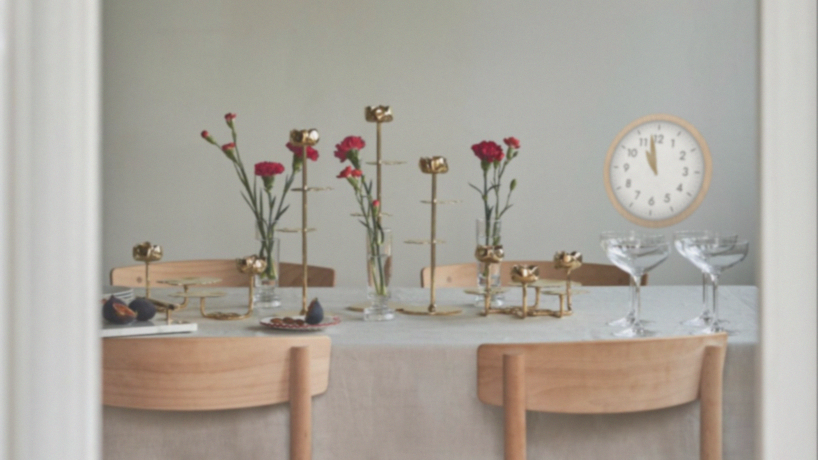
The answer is 10:58
